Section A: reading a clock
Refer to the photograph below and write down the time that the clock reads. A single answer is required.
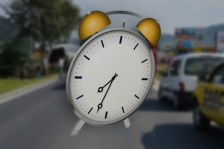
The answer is 7:33
